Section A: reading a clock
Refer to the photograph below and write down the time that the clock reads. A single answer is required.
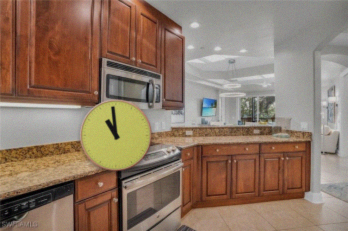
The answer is 10:59
